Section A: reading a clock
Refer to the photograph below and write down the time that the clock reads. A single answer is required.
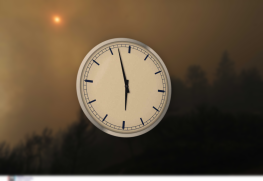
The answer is 5:57
